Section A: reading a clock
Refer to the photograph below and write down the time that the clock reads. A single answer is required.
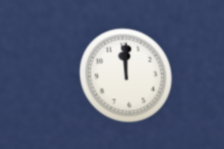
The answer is 12:01
